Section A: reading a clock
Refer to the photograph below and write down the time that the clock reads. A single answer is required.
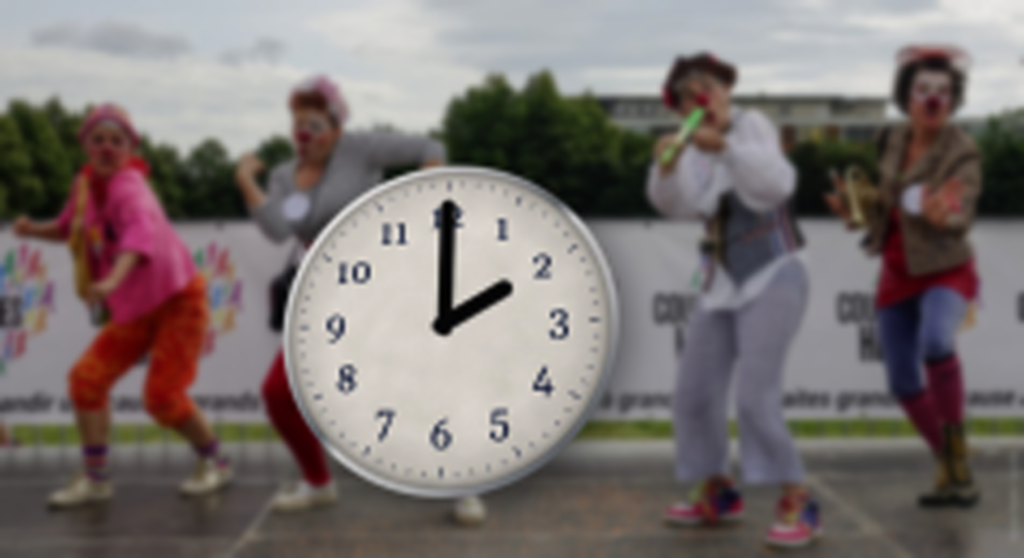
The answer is 2:00
